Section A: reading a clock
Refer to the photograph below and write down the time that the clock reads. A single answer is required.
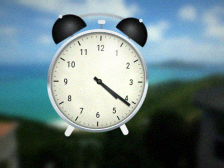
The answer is 4:21
